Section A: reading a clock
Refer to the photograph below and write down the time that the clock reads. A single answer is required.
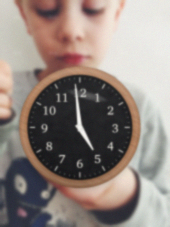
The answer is 4:59
